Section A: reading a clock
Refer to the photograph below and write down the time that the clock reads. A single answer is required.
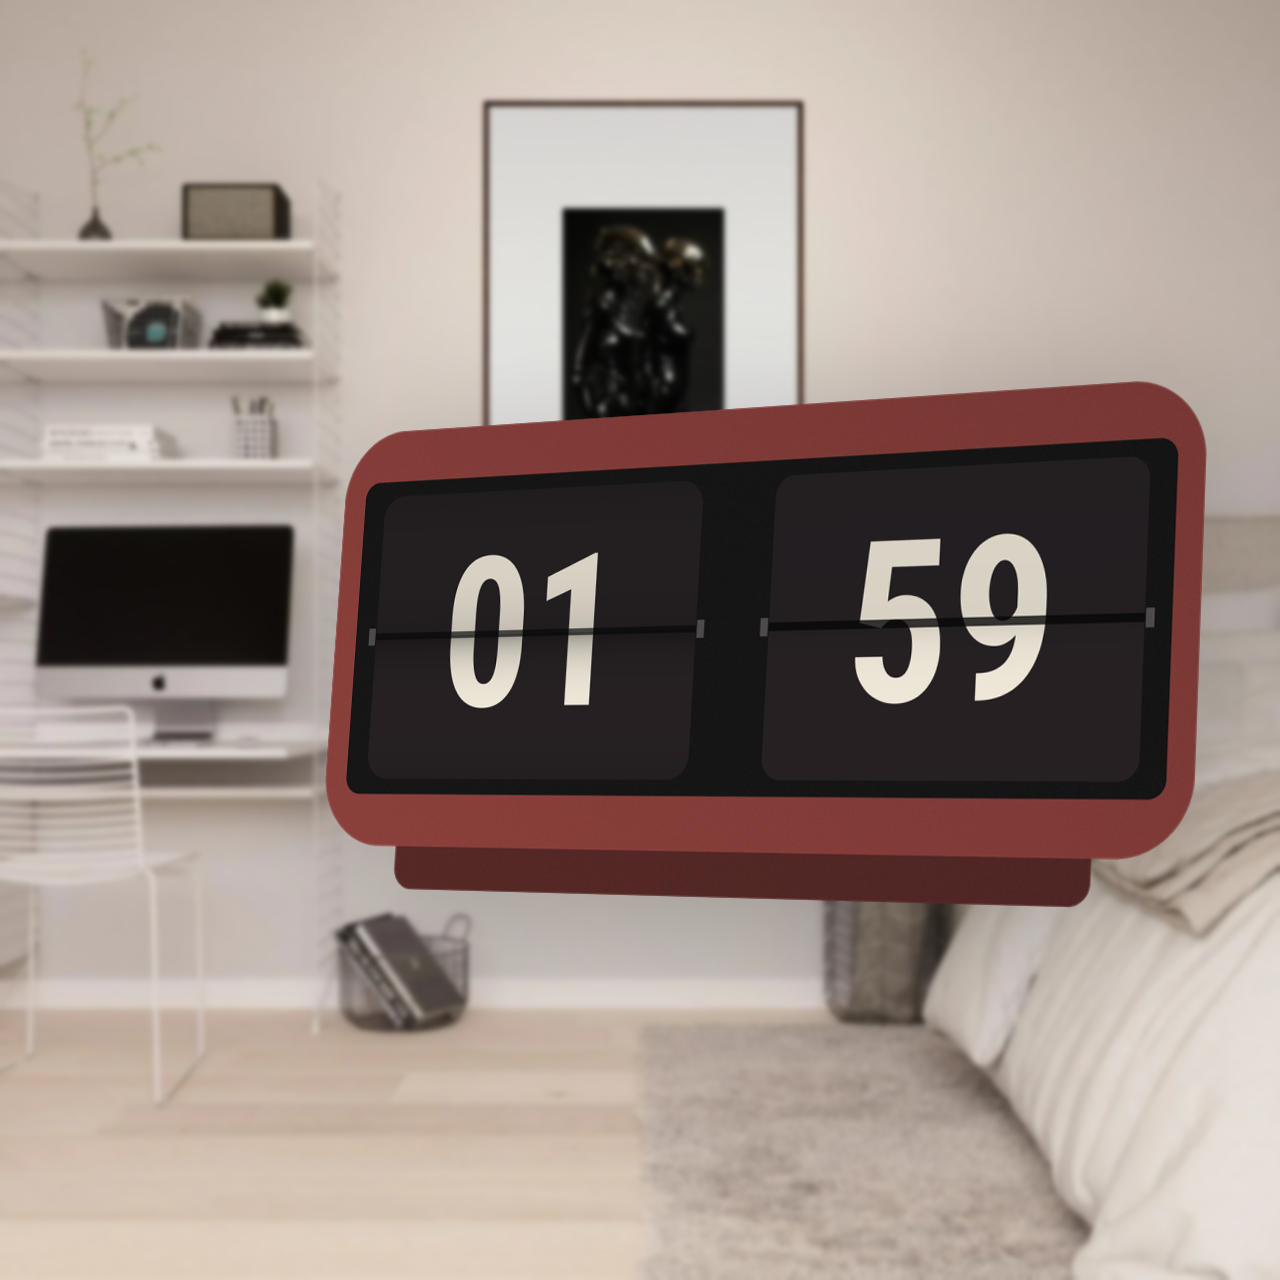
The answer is 1:59
